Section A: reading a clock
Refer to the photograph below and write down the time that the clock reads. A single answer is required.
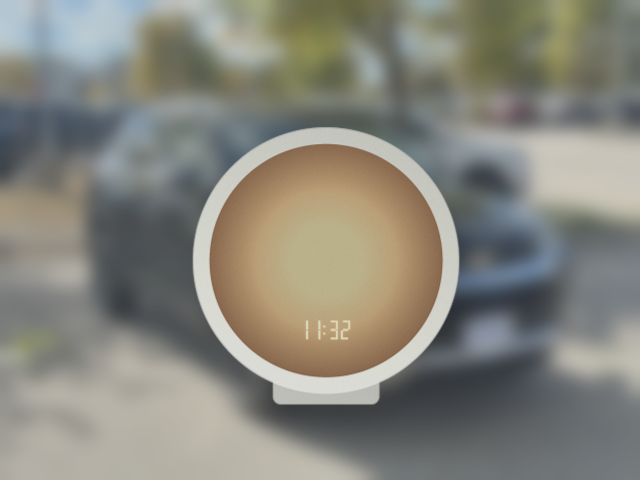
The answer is 11:32
